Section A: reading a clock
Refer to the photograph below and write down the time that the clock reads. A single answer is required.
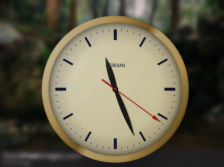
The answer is 11:26:21
